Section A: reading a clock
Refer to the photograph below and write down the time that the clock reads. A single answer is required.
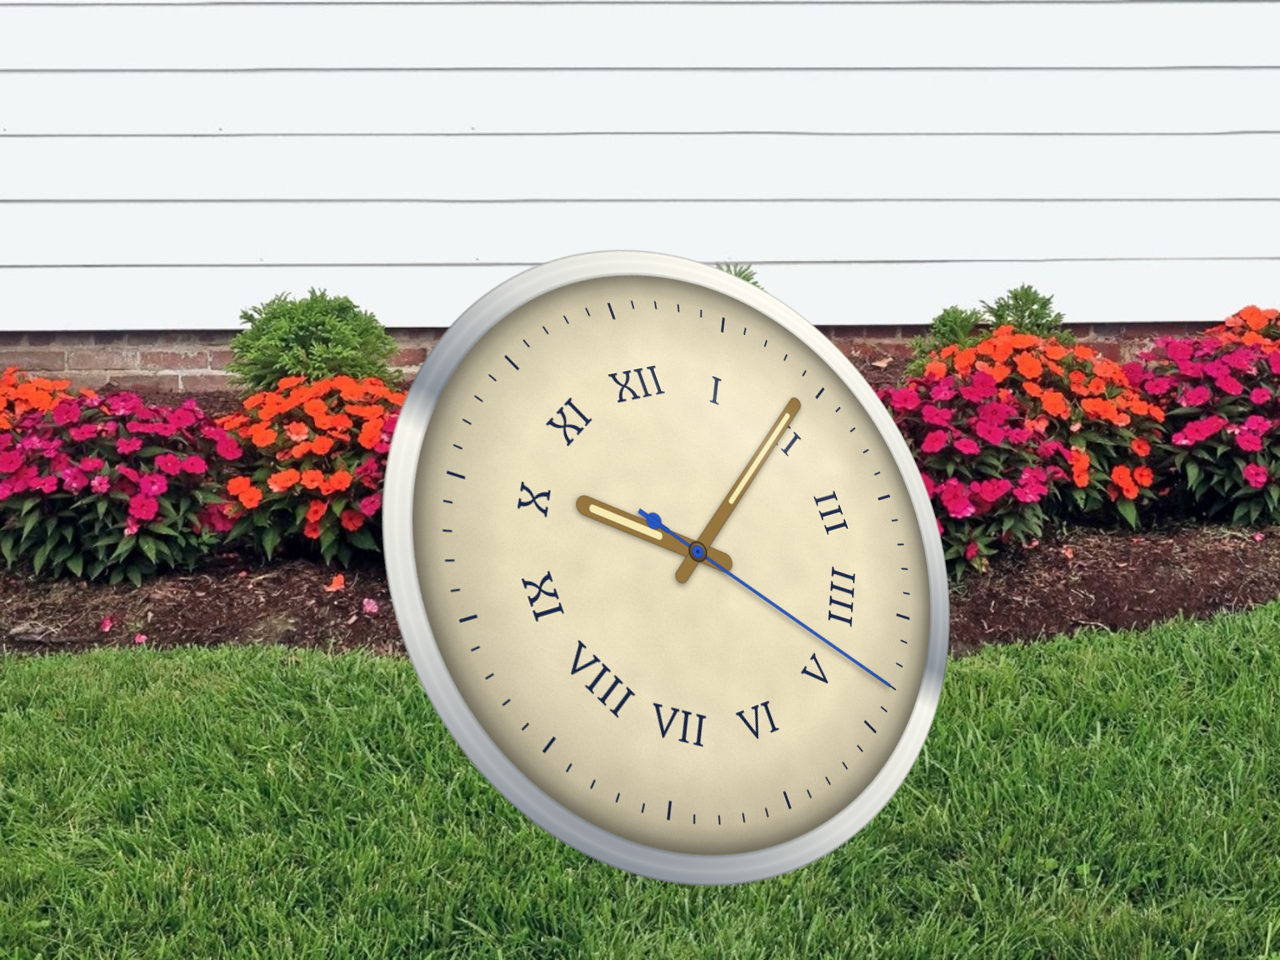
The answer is 10:09:23
